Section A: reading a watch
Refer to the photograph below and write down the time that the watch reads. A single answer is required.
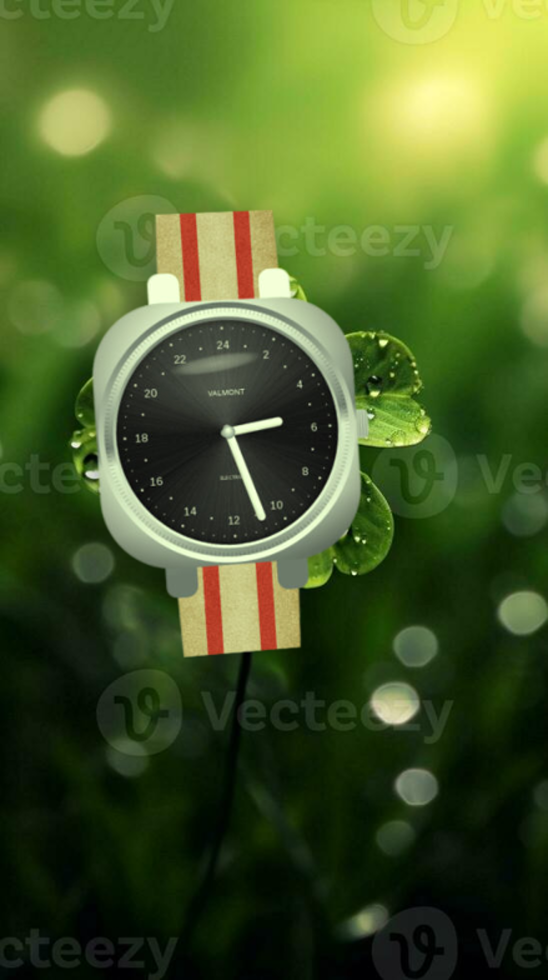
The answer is 5:27
